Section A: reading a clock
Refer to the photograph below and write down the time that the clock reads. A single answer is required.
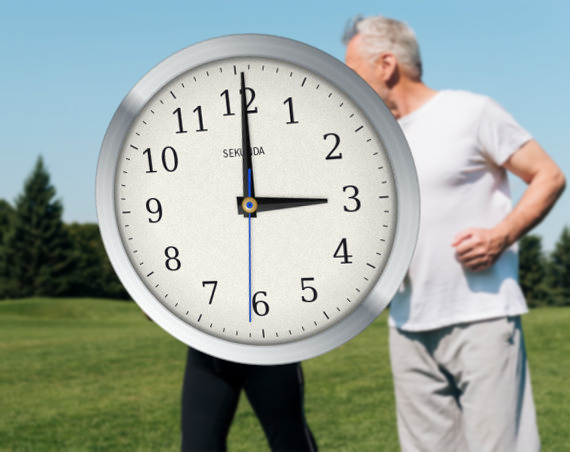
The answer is 3:00:31
